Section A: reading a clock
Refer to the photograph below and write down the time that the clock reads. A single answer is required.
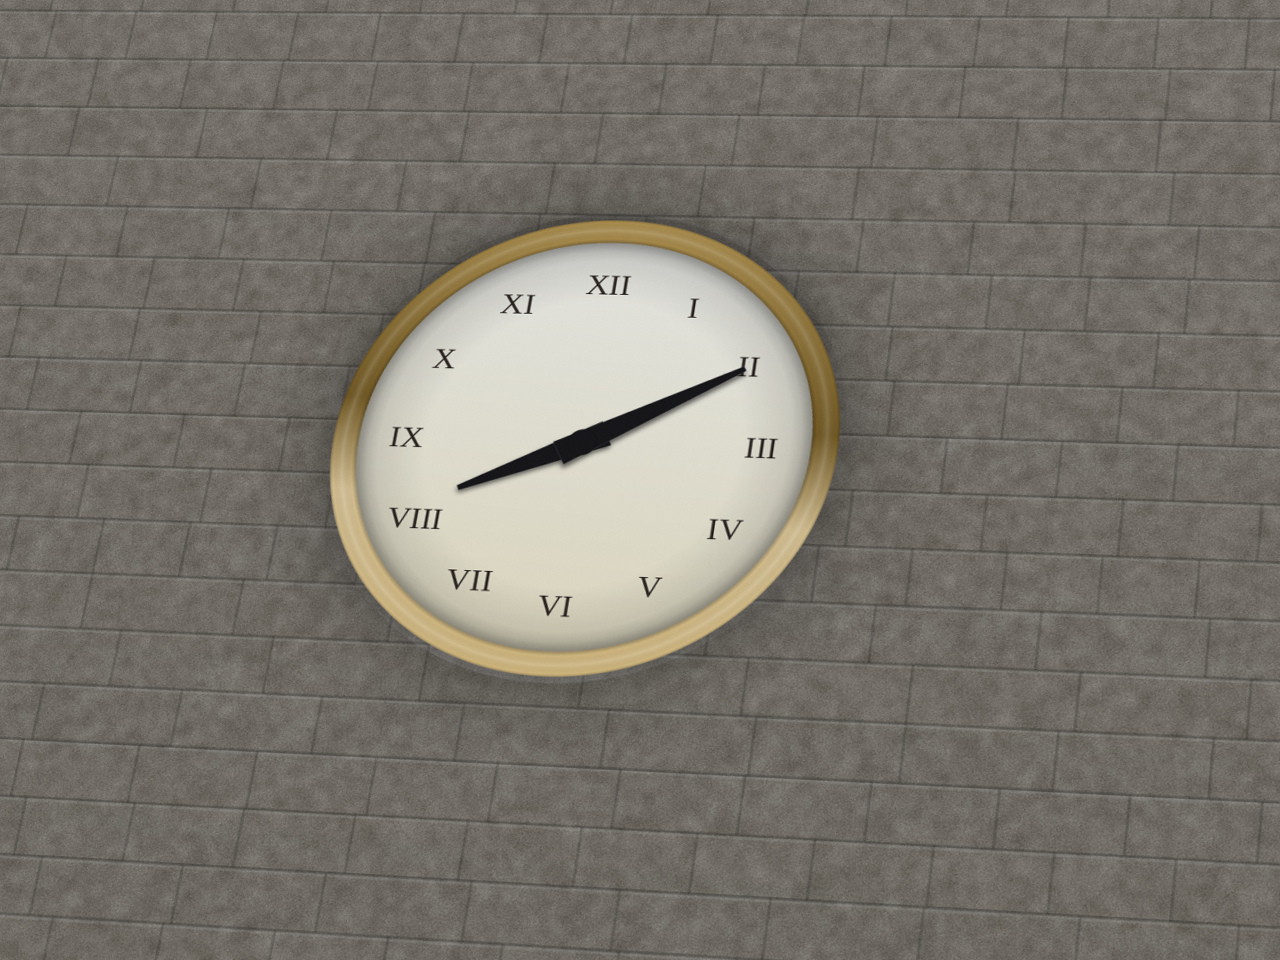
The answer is 8:10
